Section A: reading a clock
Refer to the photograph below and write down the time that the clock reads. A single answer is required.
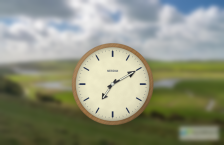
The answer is 7:10
